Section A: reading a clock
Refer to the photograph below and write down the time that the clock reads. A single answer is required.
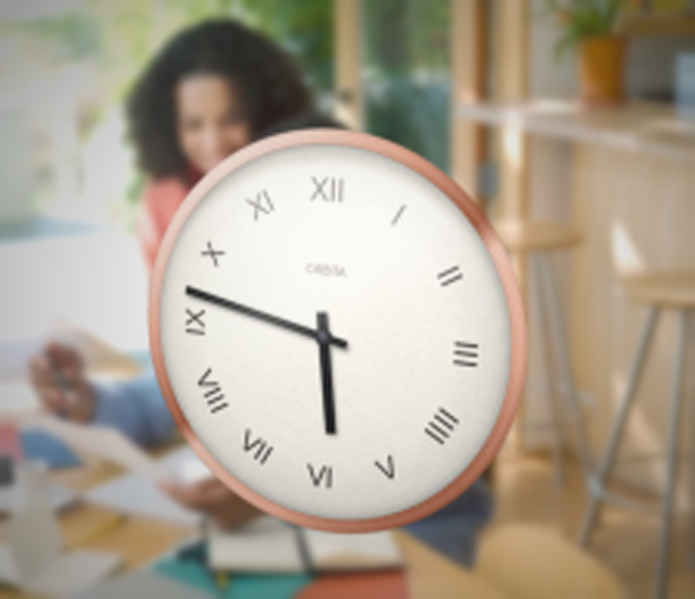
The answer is 5:47
